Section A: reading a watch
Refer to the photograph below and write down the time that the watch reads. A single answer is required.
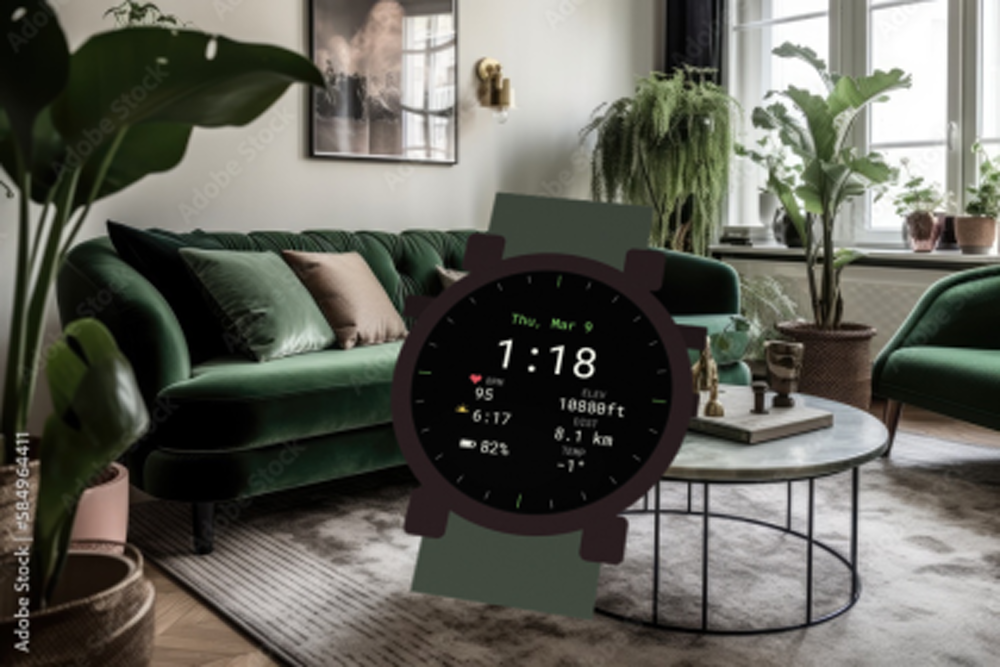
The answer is 1:18
